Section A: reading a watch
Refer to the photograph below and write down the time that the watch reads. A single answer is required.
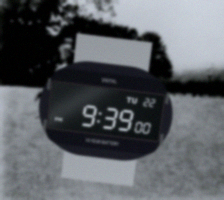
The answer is 9:39
